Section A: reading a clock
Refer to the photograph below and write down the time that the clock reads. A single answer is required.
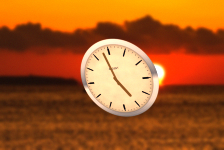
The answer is 4:58
